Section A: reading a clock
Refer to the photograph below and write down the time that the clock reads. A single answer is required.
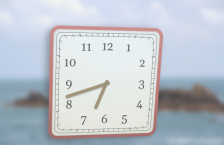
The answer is 6:42
